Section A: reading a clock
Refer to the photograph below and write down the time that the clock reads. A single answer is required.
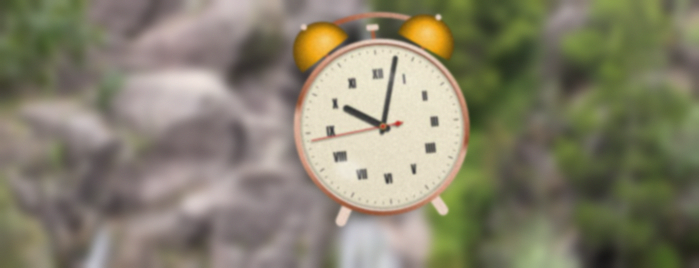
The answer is 10:02:44
